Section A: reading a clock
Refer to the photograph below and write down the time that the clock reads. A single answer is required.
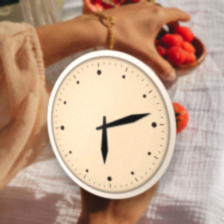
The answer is 6:13
